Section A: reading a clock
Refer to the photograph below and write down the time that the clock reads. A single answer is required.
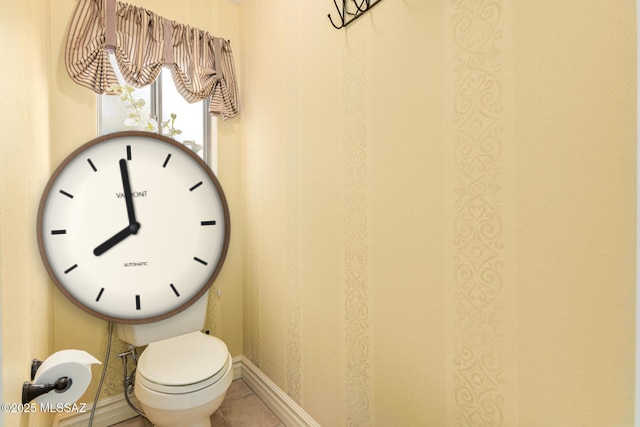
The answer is 7:59
